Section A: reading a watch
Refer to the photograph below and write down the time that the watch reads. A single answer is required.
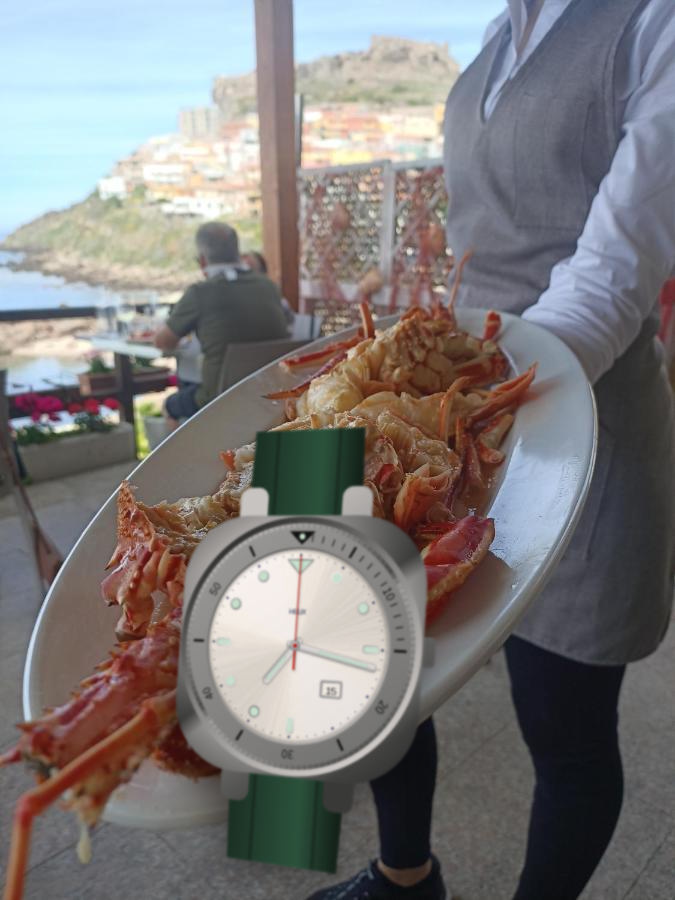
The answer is 7:17:00
